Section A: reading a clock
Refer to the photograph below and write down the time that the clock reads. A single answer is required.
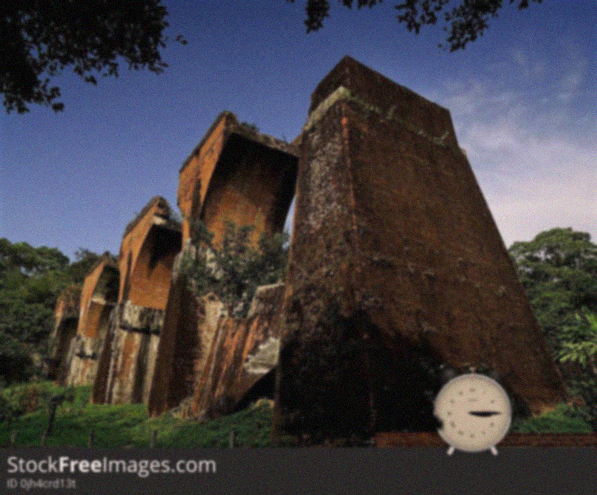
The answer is 3:15
